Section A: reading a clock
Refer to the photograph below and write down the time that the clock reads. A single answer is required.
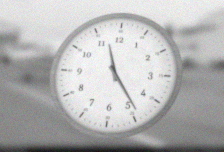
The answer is 11:24
